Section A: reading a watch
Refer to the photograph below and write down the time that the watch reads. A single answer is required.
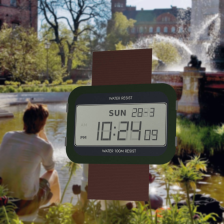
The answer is 10:24:09
